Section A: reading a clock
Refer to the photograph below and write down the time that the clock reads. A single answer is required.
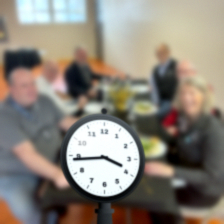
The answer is 3:44
